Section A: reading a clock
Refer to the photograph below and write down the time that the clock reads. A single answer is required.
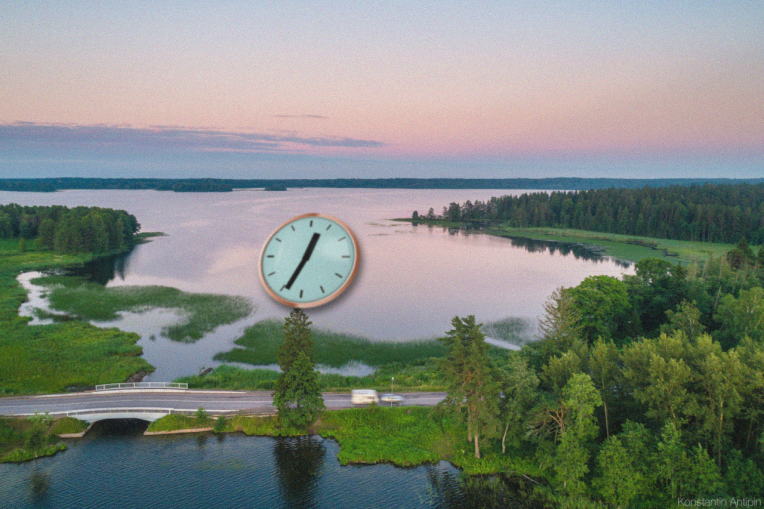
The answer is 12:34
